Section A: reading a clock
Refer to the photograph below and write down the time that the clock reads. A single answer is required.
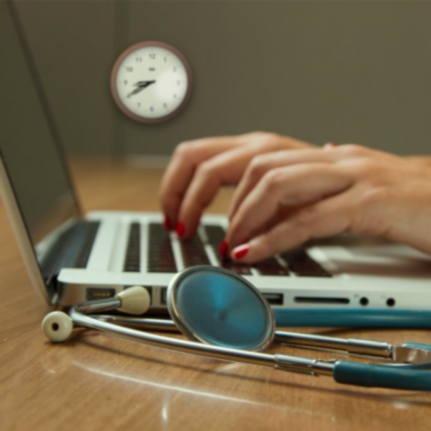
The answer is 8:40
